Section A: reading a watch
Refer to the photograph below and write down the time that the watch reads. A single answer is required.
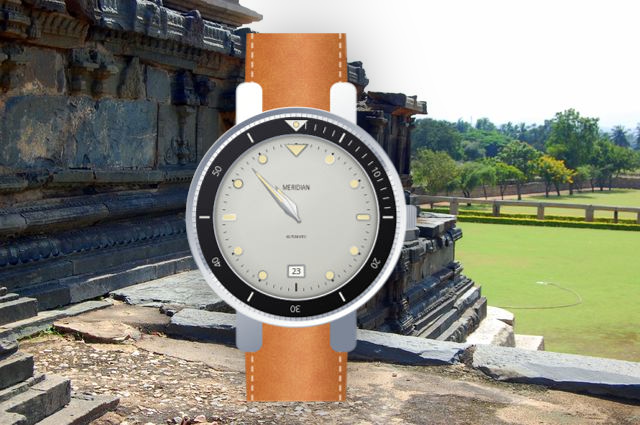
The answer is 10:53
